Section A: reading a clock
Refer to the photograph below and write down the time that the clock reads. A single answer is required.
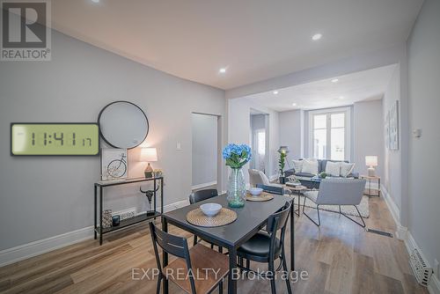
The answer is 11:41:17
